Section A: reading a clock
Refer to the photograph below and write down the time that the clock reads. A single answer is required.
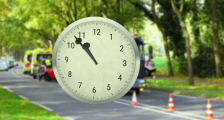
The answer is 10:53
